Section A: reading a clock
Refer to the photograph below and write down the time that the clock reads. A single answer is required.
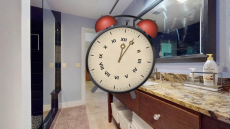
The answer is 12:04
